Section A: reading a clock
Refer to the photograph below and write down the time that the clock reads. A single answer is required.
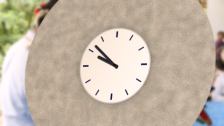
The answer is 9:52
